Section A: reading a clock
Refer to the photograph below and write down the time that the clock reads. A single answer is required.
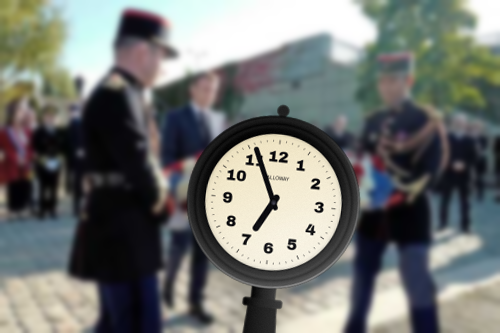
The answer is 6:56
